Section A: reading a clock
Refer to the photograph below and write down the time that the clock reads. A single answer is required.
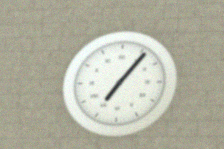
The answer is 7:06
